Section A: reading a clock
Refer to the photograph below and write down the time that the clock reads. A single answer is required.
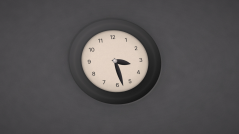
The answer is 3:28
